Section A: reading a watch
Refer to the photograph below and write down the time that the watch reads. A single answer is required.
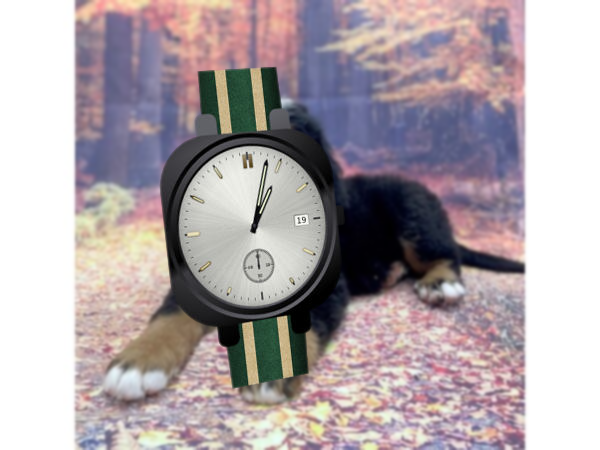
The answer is 1:03
